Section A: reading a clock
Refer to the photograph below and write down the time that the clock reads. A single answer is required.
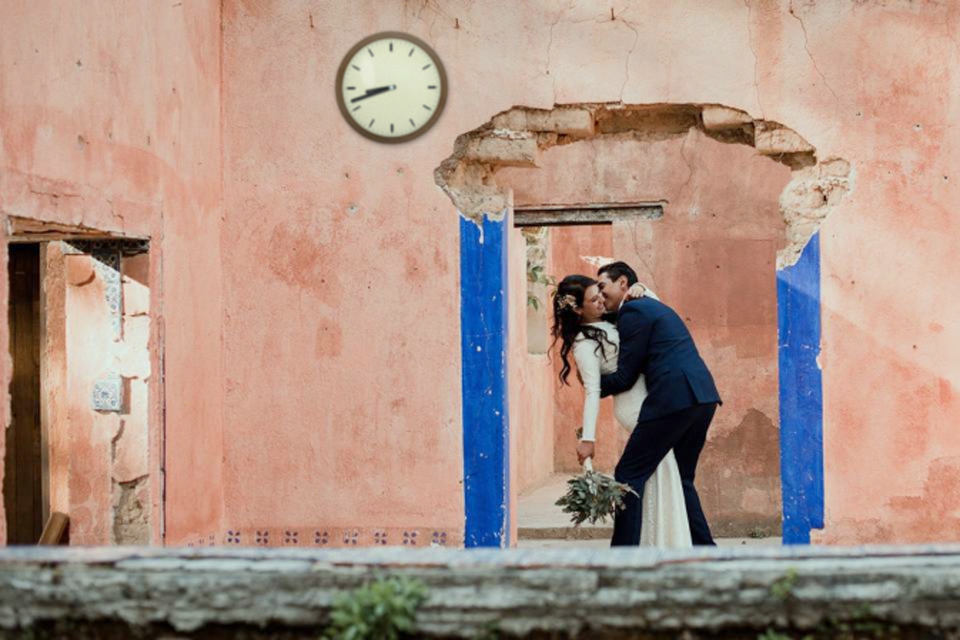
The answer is 8:42
